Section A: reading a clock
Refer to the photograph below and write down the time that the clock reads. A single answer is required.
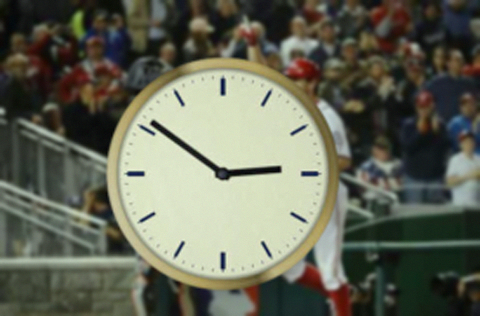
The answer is 2:51
